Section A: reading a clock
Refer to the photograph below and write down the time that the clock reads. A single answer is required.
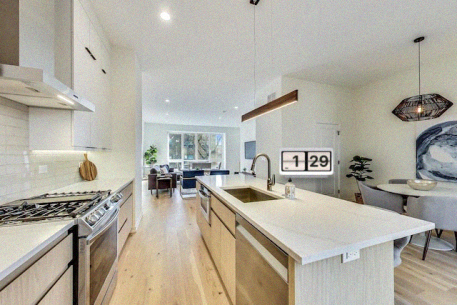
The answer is 1:29
